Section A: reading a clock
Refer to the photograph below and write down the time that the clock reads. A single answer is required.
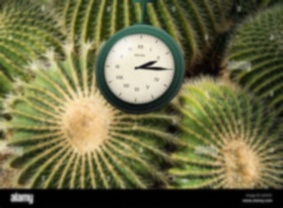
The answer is 2:15
